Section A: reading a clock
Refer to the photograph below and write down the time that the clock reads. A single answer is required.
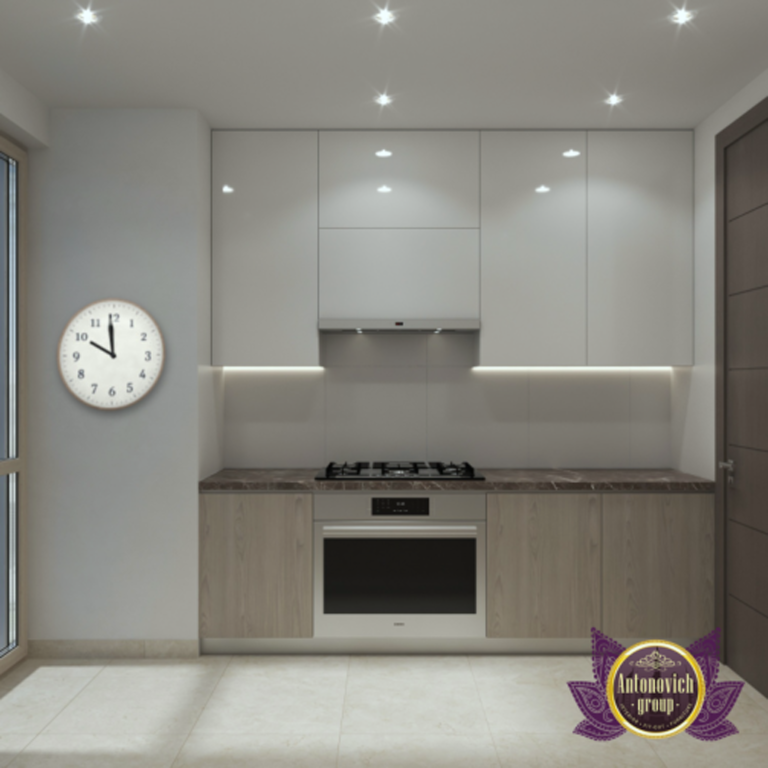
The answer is 9:59
